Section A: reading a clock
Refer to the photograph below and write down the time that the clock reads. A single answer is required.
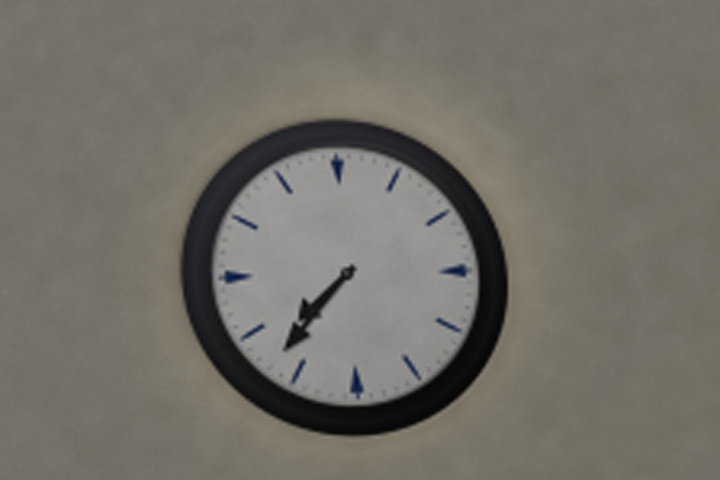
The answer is 7:37
